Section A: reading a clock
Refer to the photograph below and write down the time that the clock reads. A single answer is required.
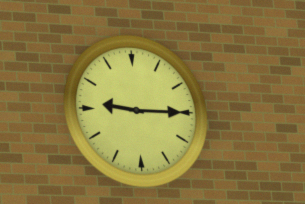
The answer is 9:15
